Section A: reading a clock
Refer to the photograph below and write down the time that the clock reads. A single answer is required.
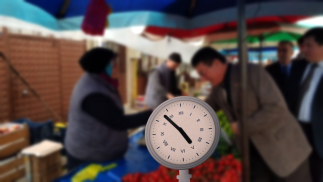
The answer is 4:53
